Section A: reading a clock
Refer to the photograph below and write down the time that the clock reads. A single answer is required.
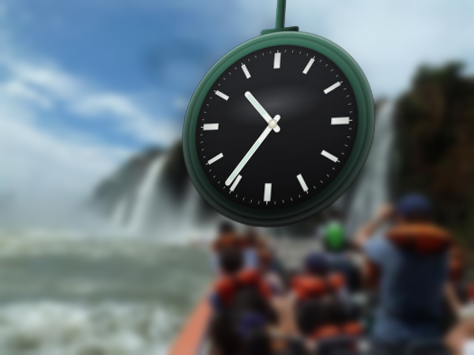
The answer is 10:36
